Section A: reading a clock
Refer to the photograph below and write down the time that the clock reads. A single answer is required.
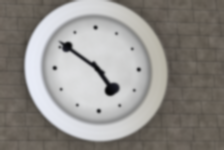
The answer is 4:51
